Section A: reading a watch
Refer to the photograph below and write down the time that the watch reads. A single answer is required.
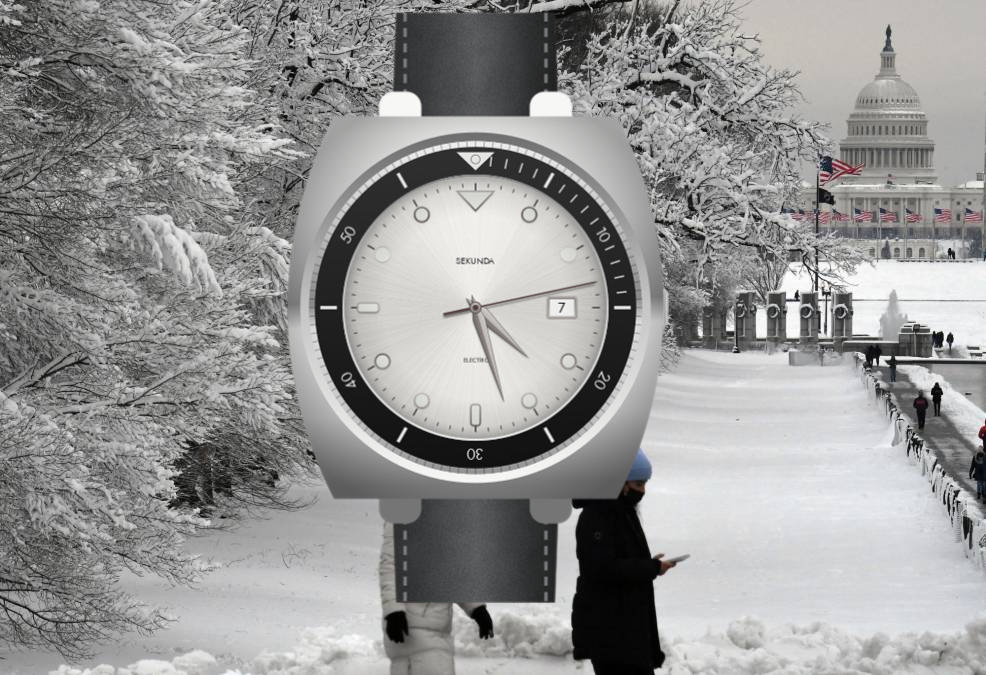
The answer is 4:27:13
